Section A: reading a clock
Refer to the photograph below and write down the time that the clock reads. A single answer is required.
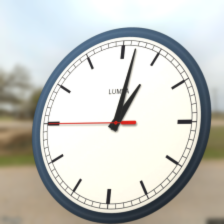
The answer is 1:01:45
